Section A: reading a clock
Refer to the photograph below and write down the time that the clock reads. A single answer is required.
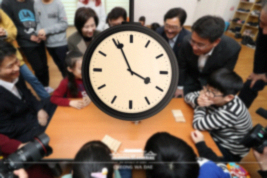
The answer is 3:56
